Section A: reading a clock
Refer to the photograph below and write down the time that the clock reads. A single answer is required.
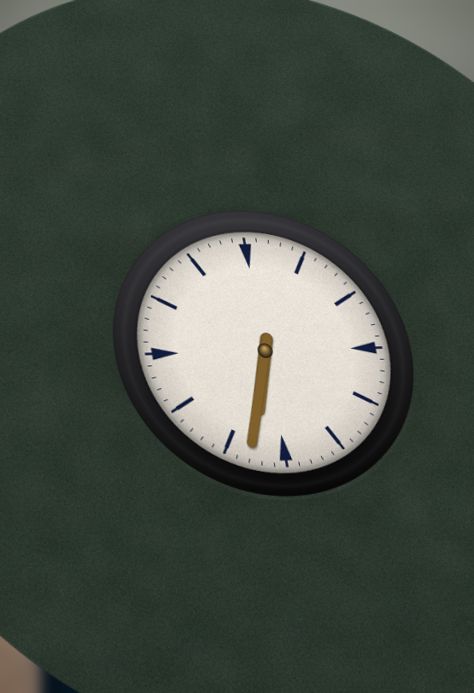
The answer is 6:33
